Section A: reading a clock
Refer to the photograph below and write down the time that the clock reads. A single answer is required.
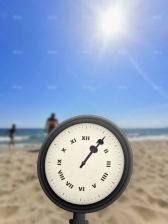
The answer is 1:06
